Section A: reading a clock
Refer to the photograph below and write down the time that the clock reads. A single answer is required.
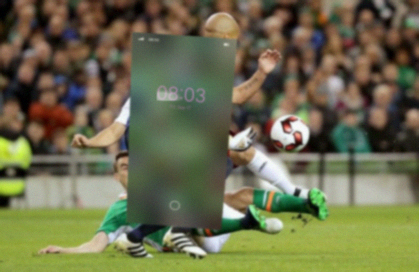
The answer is 8:03
